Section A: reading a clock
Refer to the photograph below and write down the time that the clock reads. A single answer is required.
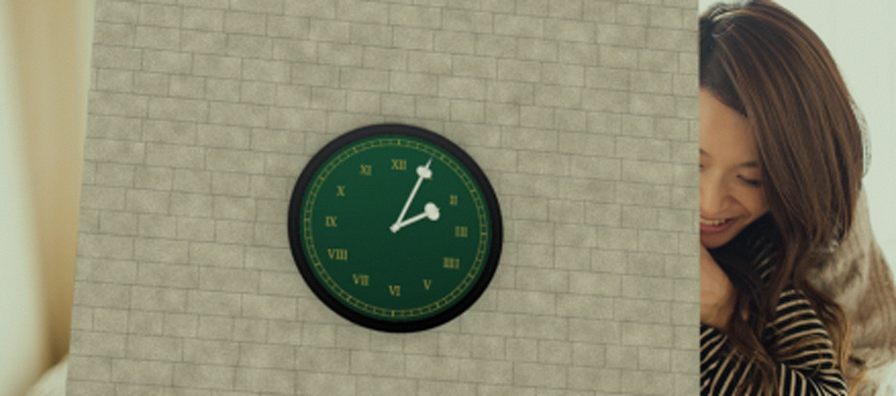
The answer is 2:04
